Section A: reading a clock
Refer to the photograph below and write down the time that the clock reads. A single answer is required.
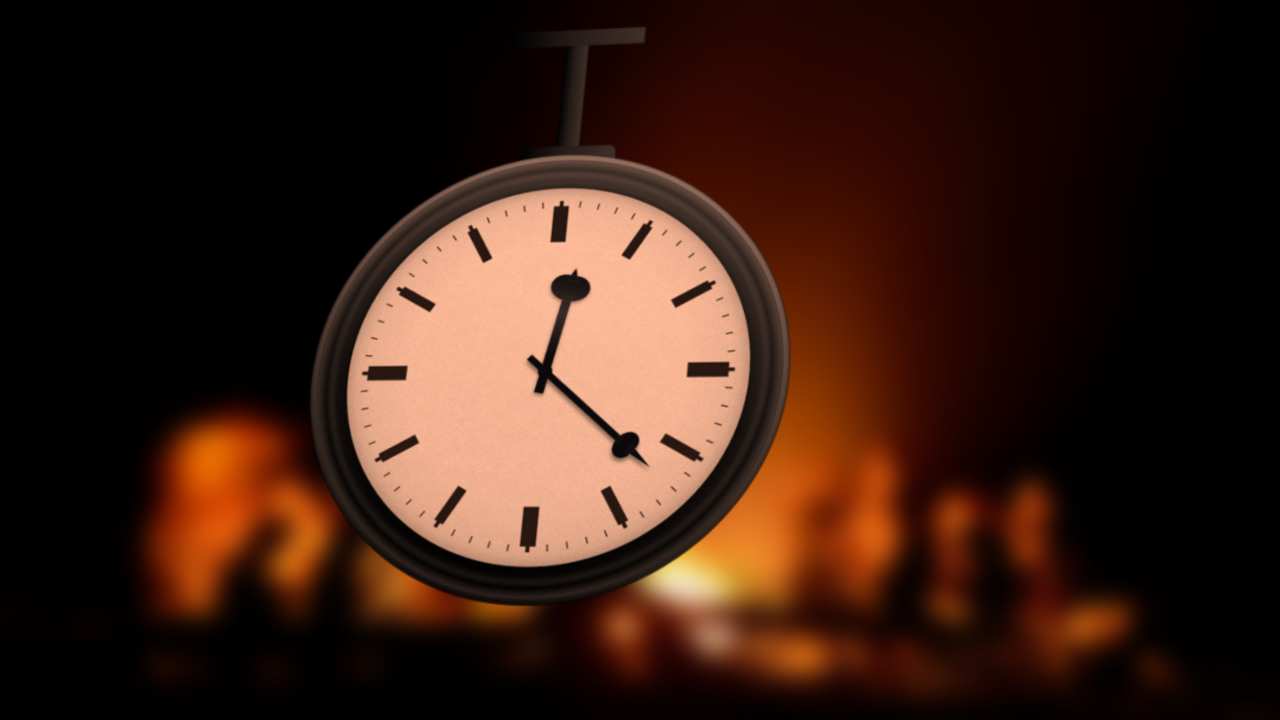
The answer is 12:22
